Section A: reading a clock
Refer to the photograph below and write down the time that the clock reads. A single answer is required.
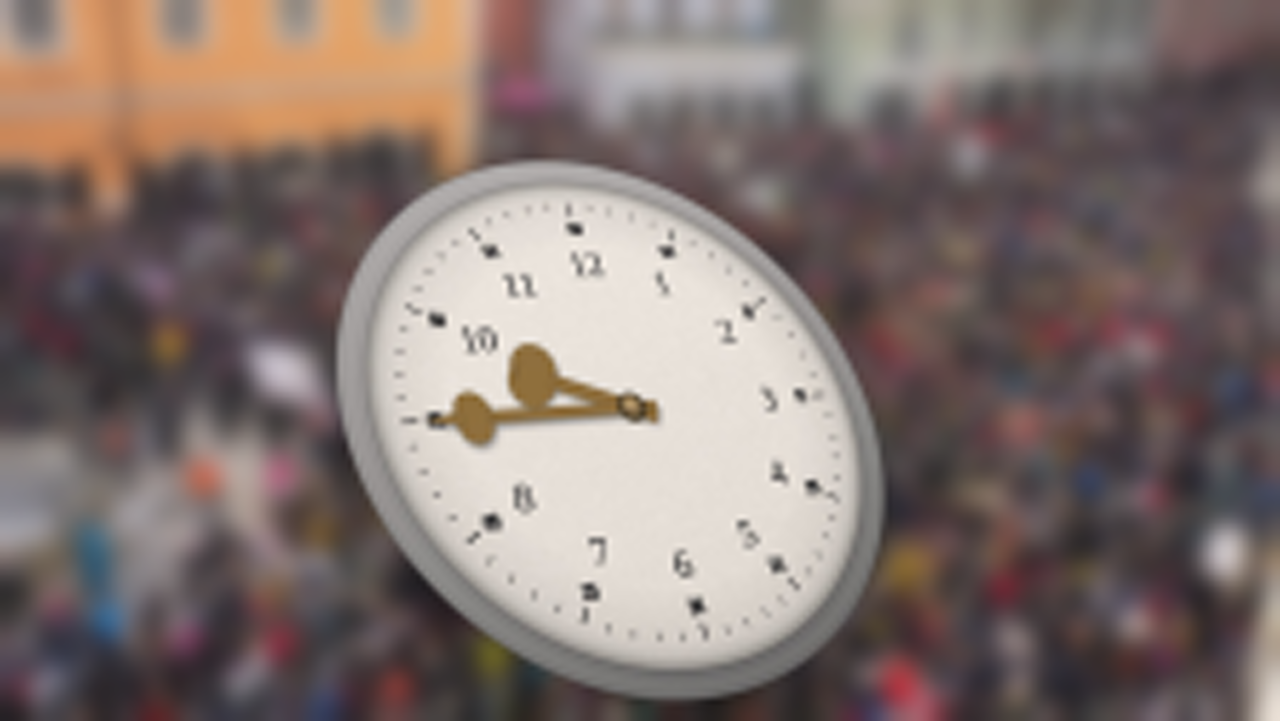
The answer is 9:45
